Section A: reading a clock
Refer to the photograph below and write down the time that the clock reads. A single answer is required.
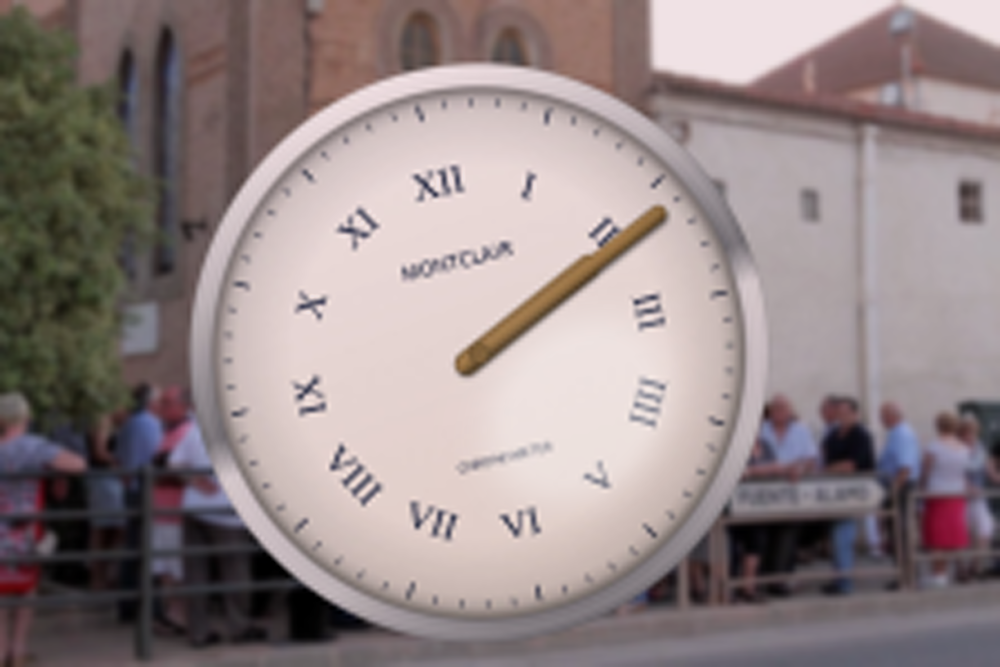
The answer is 2:11
